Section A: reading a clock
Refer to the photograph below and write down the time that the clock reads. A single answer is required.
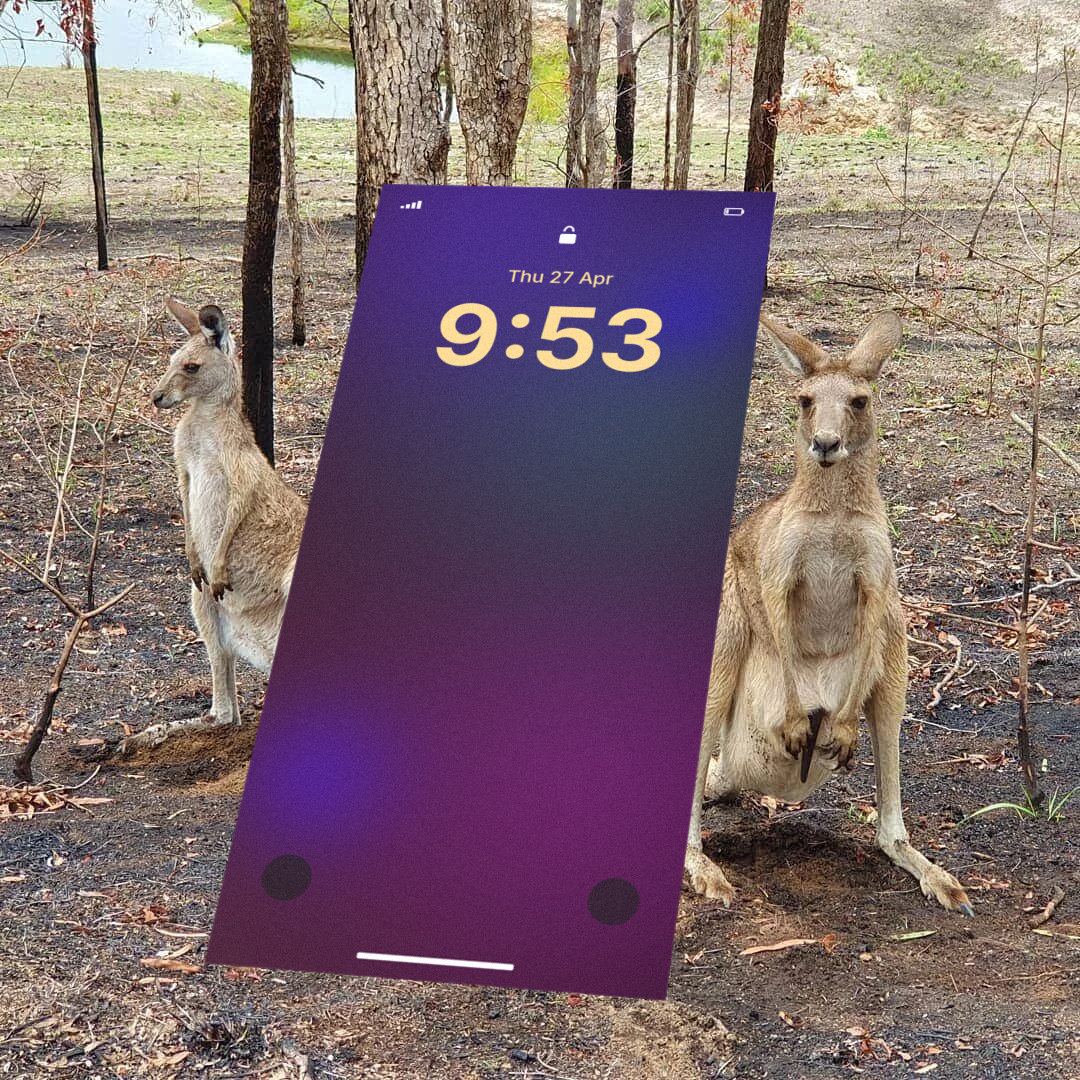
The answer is 9:53
